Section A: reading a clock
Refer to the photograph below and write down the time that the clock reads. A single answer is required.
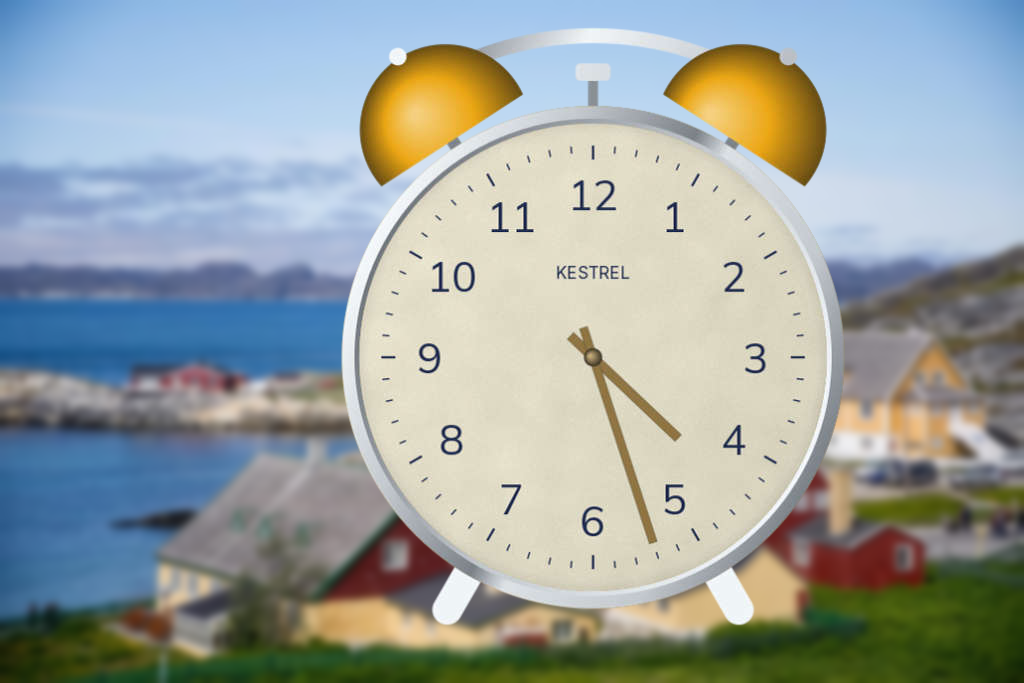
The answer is 4:27
